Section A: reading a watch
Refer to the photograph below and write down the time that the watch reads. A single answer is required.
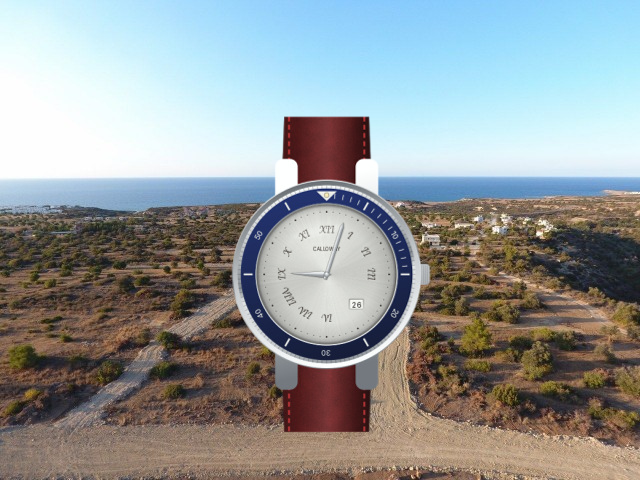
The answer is 9:03
